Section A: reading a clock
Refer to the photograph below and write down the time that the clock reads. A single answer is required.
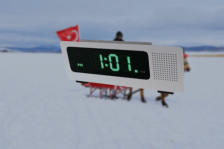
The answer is 1:01
